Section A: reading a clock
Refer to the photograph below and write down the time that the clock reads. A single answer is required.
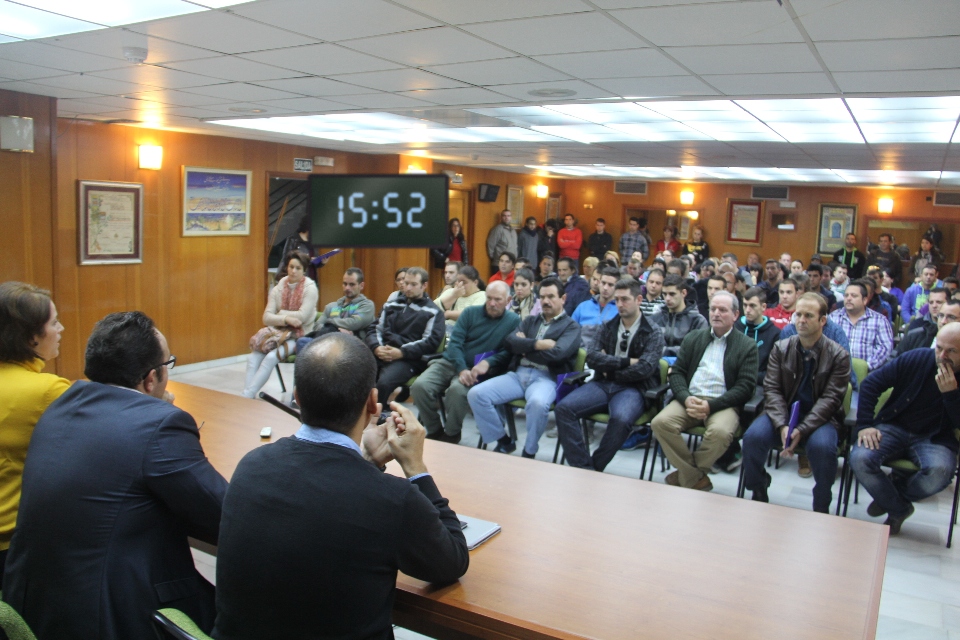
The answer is 15:52
